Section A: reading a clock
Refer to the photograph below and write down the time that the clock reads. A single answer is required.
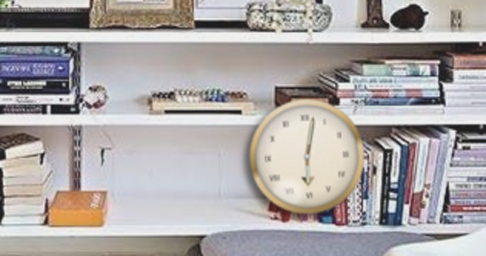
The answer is 6:02
